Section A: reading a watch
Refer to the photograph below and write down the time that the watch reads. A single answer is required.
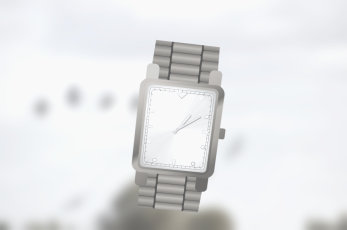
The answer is 1:09
